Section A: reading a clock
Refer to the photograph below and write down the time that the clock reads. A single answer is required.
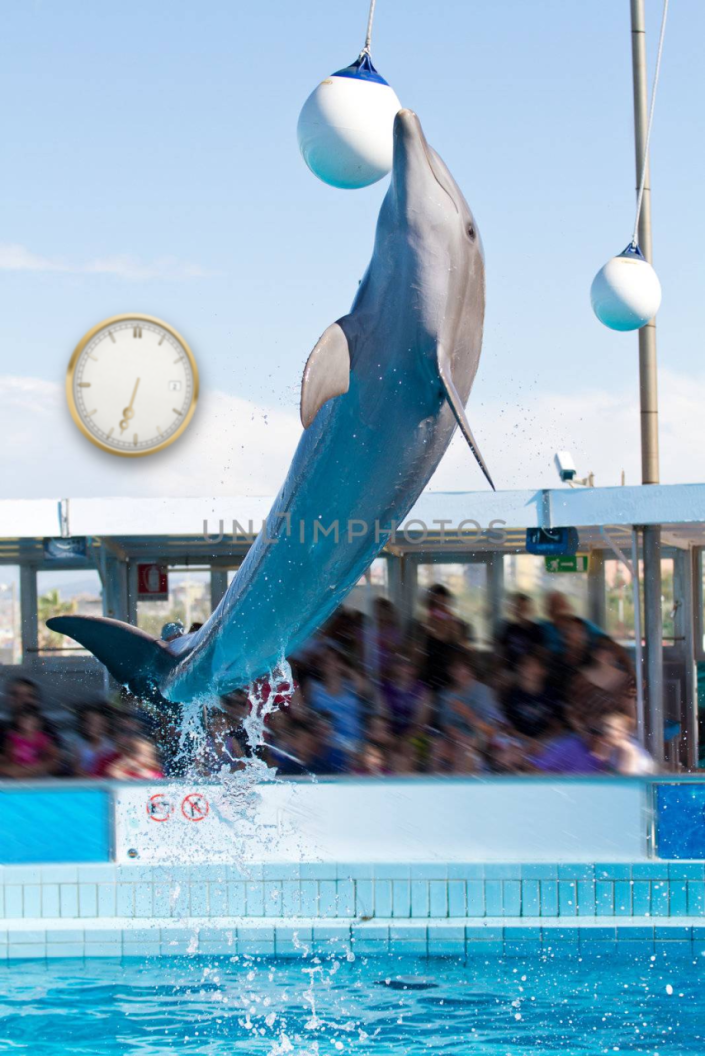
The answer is 6:33
